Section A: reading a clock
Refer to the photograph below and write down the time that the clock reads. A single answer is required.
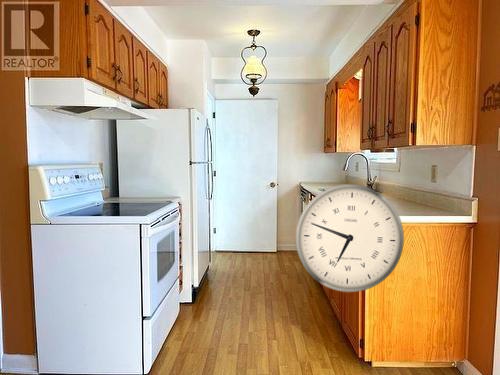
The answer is 6:48
